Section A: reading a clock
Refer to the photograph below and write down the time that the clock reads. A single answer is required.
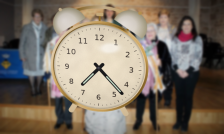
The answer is 7:23
